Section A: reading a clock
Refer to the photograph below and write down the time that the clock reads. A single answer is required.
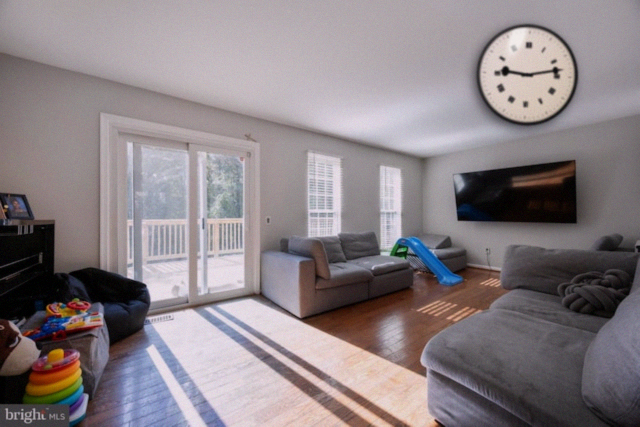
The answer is 9:13
